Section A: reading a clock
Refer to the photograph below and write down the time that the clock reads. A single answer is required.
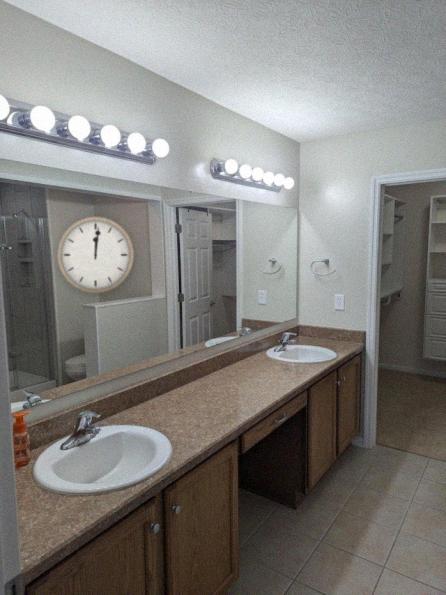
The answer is 12:01
